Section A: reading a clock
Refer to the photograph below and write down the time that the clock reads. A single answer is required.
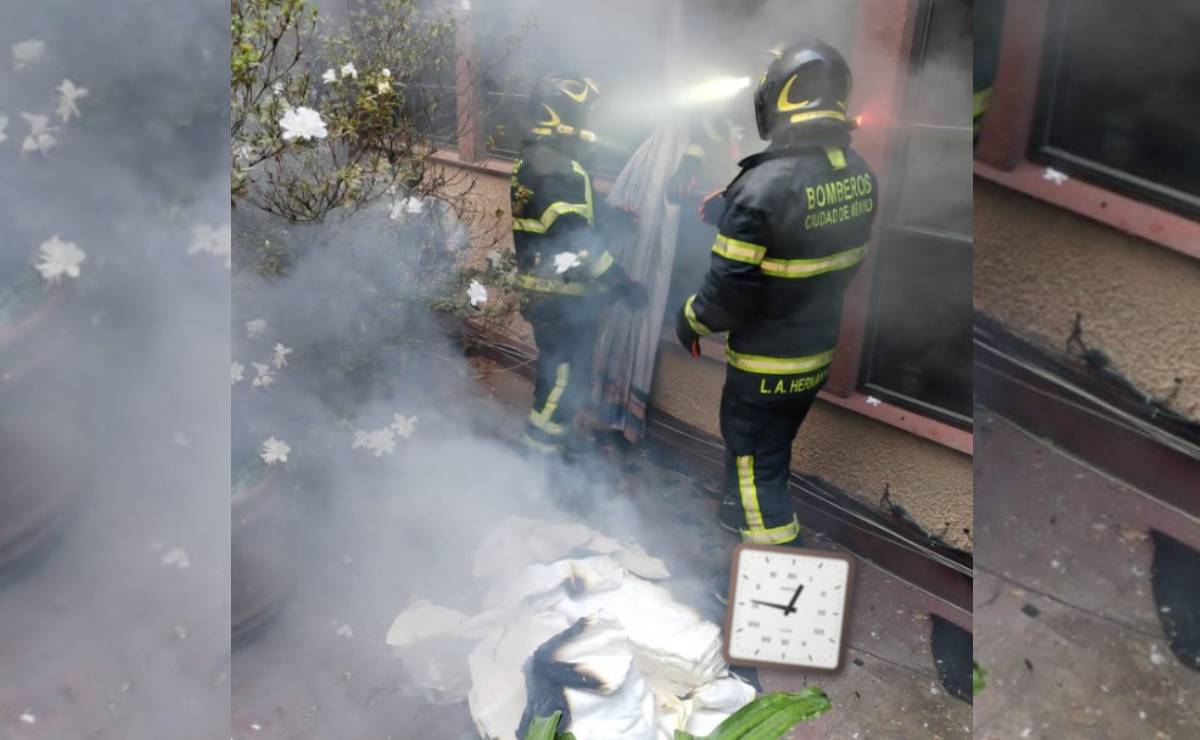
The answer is 12:46
